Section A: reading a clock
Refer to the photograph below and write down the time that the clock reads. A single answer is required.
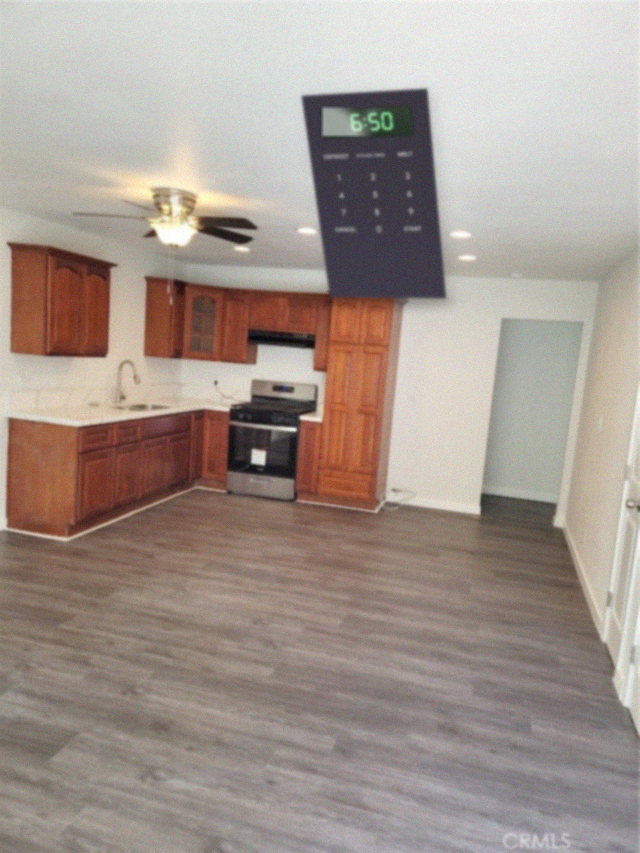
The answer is 6:50
